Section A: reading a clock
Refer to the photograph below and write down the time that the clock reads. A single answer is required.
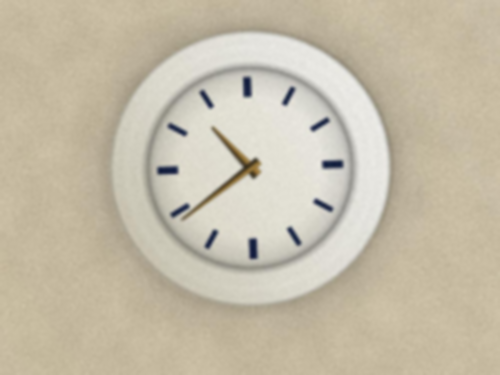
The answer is 10:39
